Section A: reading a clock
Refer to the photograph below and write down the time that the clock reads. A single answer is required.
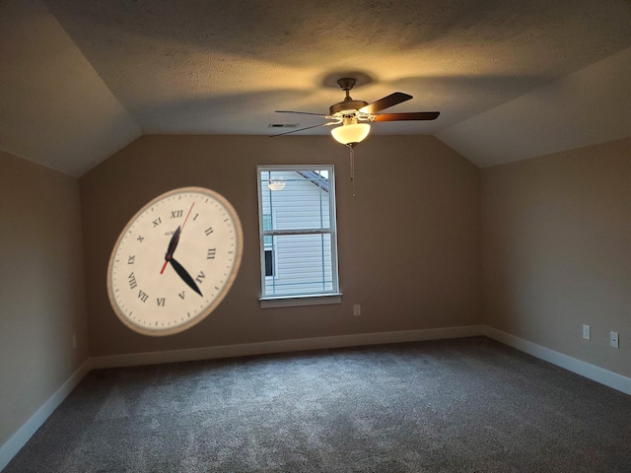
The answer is 12:22:03
